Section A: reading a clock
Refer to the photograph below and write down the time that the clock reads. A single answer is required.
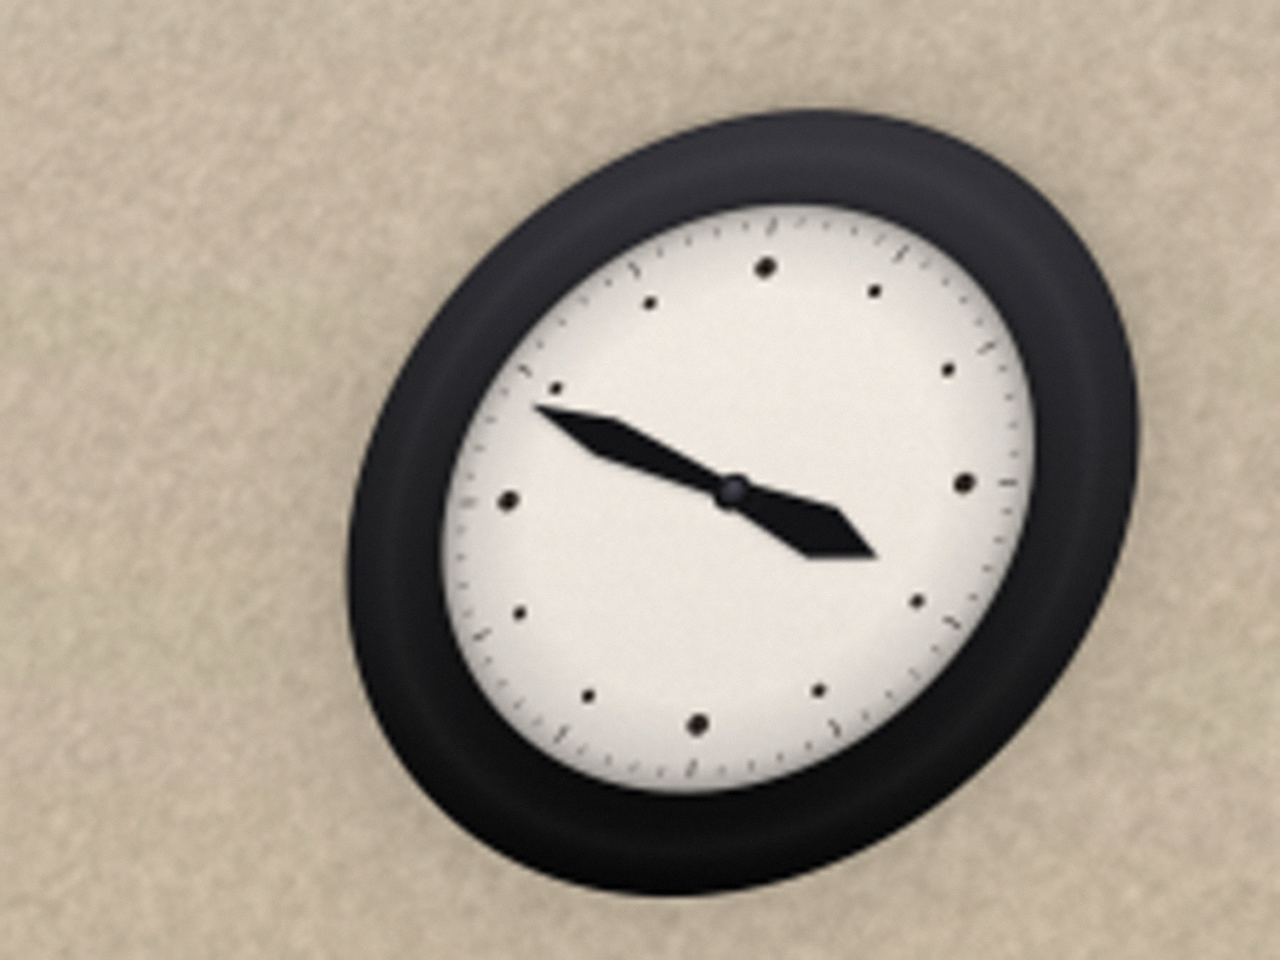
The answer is 3:49
